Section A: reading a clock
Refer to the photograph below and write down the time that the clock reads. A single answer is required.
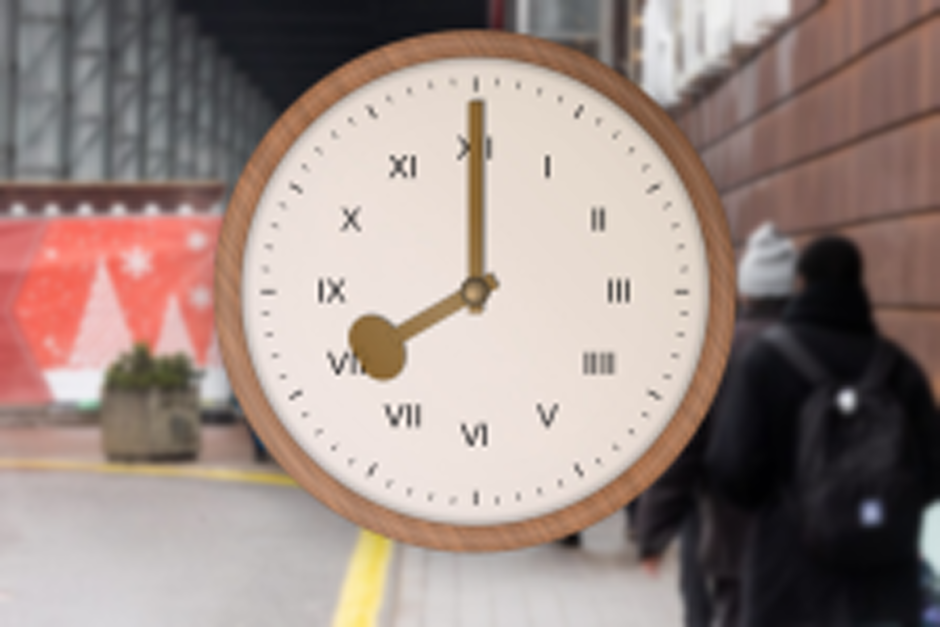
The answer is 8:00
